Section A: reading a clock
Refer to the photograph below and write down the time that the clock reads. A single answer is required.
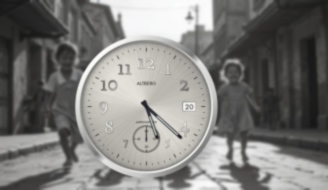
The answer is 5:22
